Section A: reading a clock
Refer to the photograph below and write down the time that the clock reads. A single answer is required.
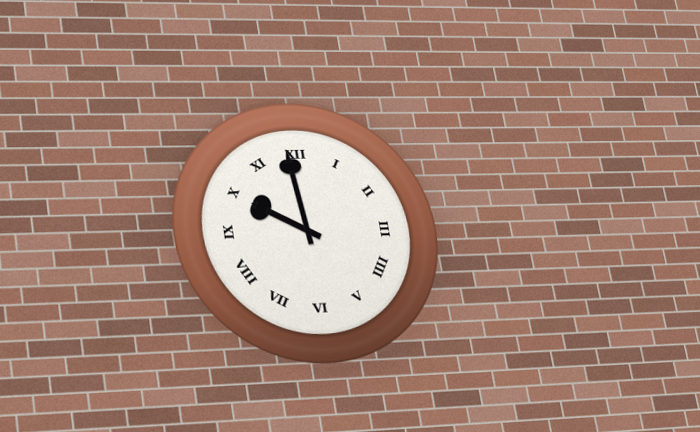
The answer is 9:59
